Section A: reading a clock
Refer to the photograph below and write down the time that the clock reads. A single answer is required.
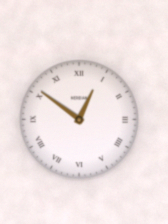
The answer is 12:51
